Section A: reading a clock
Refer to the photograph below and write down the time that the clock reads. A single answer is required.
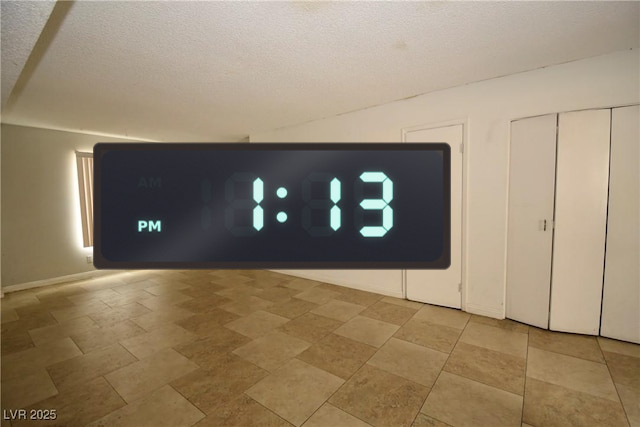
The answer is 1:13
